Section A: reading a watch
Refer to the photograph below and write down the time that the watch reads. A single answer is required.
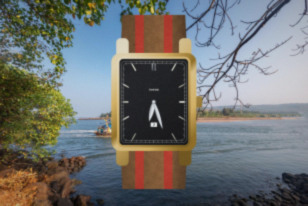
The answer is 6:27
